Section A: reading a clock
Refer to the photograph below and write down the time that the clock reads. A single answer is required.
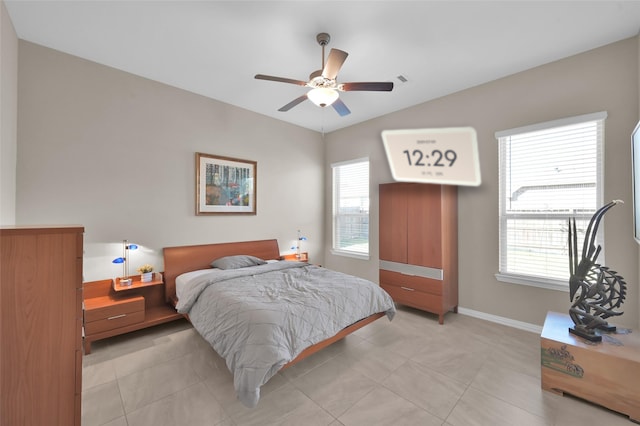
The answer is 12:29
